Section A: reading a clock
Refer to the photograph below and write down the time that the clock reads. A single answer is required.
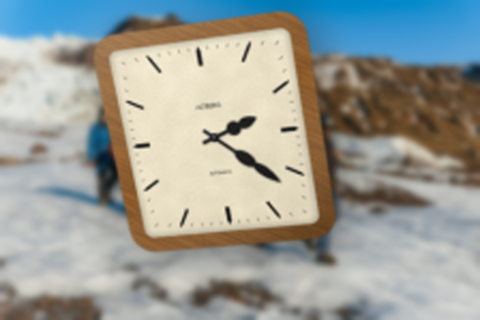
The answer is 2:22
